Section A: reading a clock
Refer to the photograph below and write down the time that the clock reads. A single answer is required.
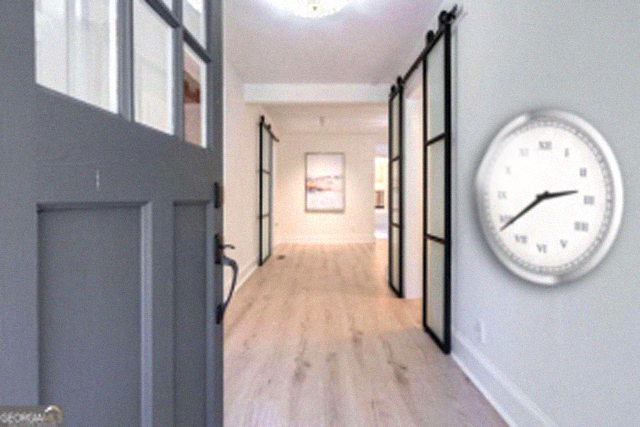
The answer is 2:39
